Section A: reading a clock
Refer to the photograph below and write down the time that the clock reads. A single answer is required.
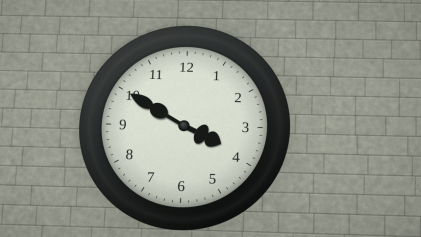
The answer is 3:50
